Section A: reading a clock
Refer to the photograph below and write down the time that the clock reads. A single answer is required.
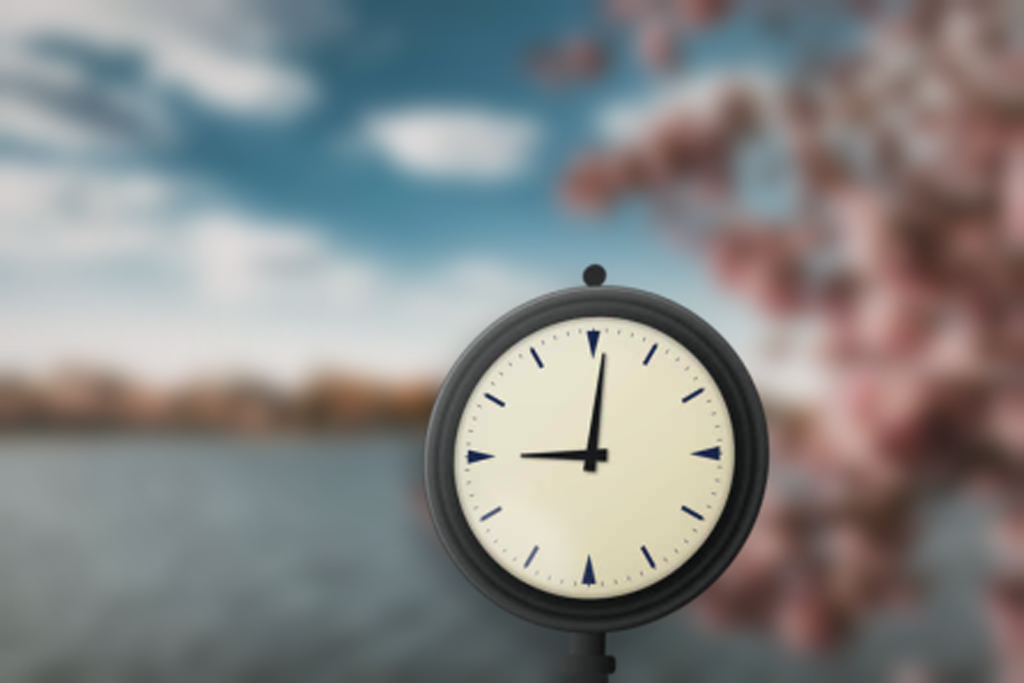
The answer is 9:01
